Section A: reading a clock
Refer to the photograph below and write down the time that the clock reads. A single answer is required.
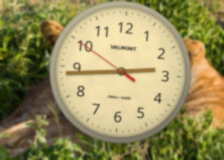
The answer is 2:43:50
